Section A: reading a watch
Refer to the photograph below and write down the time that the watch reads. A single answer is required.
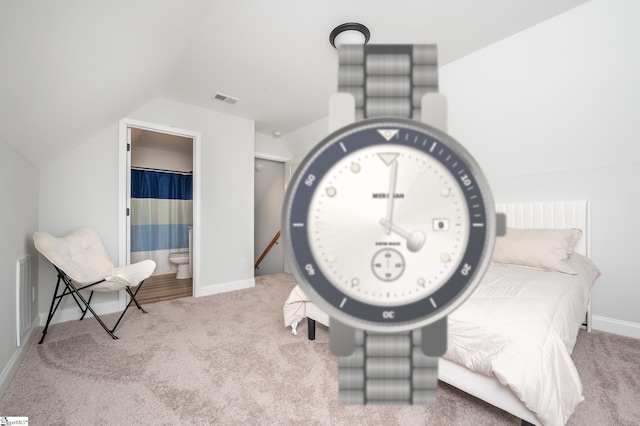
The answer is 4:01
